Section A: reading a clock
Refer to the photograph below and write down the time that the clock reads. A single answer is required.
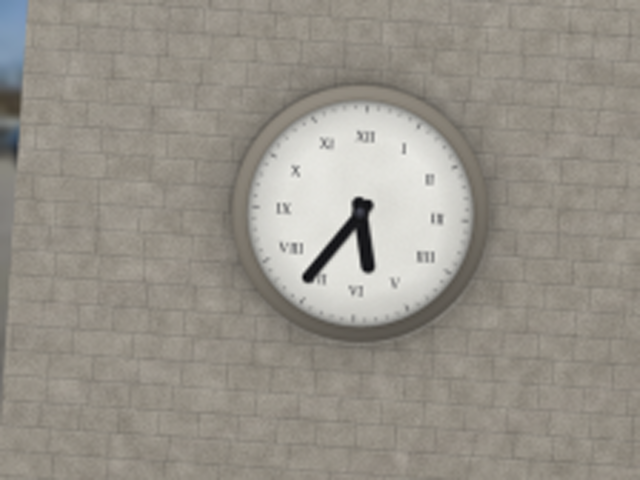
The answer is 5:36
